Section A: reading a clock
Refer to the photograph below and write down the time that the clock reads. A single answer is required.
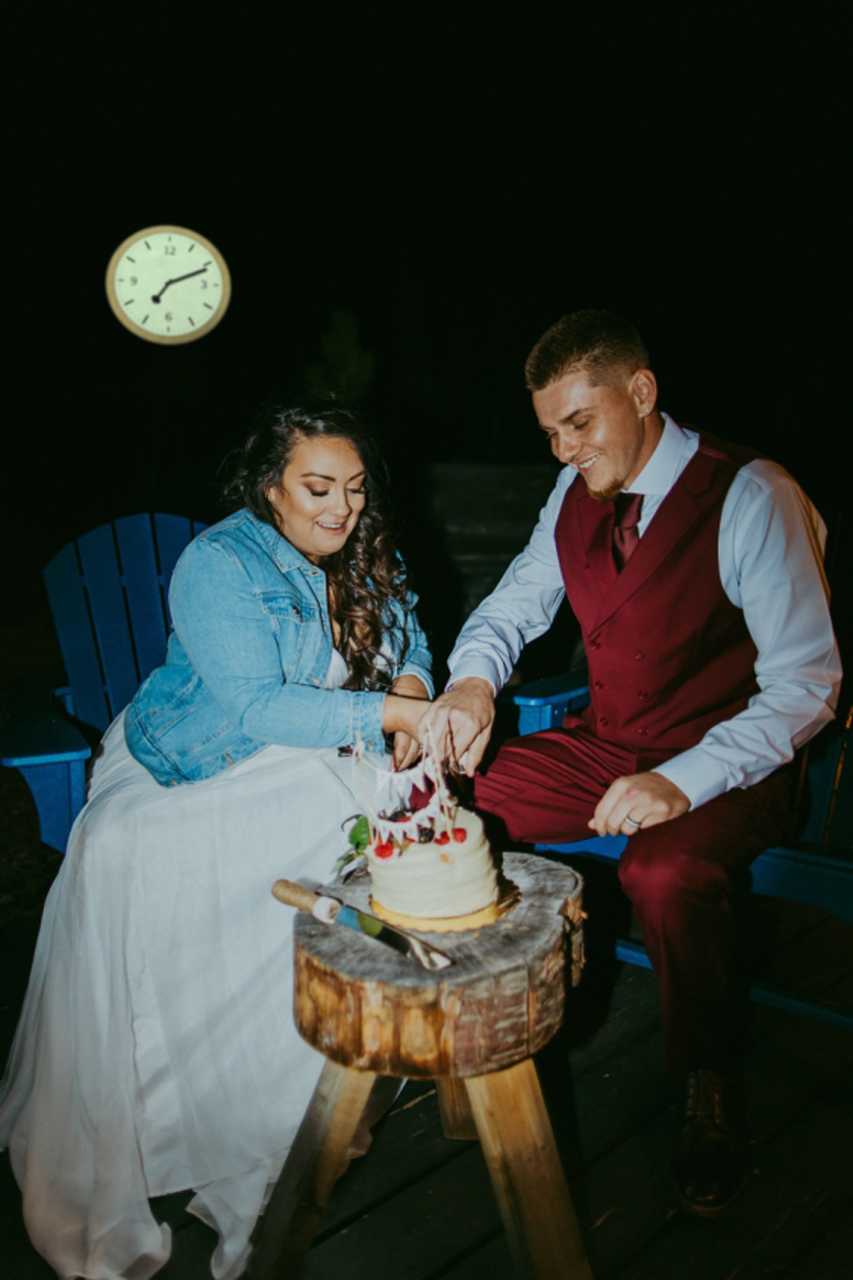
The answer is 7:11
